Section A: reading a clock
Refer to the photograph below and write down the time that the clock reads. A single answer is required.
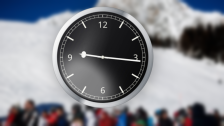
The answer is 9:16
